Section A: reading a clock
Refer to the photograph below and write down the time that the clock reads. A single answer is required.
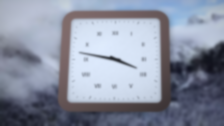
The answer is 3:47
